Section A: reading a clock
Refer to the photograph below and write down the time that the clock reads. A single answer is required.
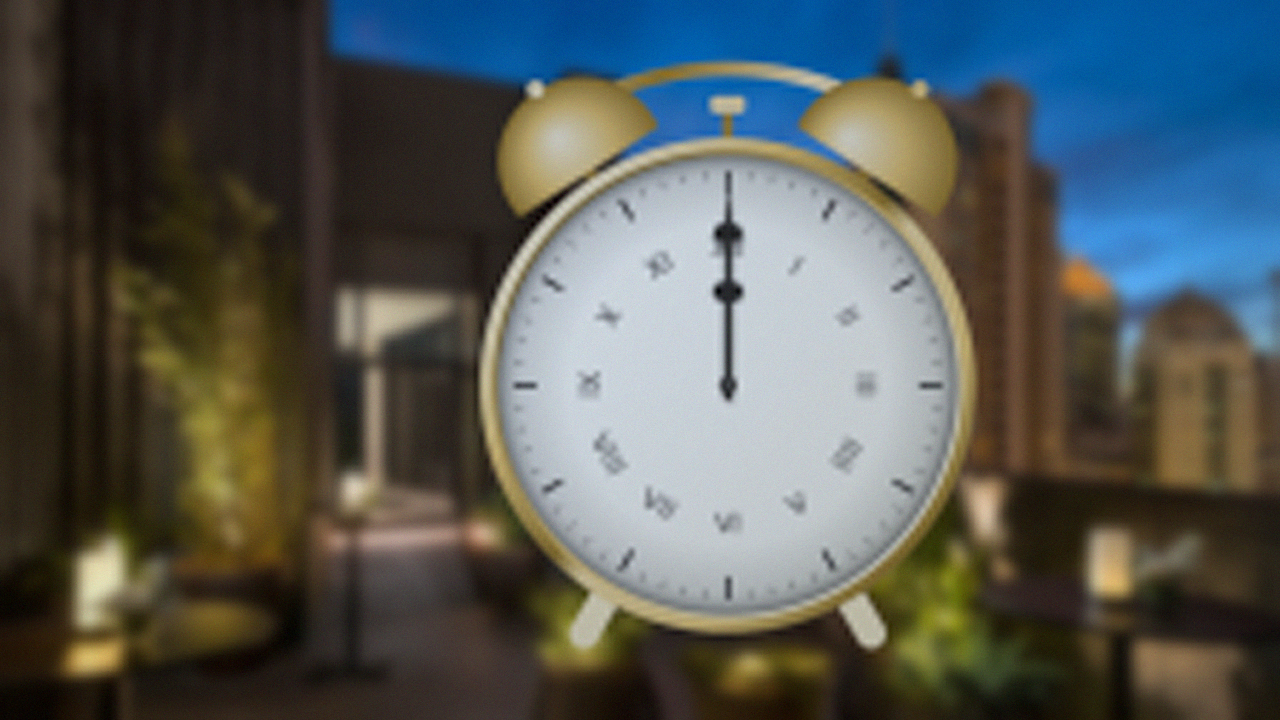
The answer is 12:00
